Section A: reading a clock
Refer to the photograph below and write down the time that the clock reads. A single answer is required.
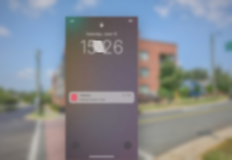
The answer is 15:26
